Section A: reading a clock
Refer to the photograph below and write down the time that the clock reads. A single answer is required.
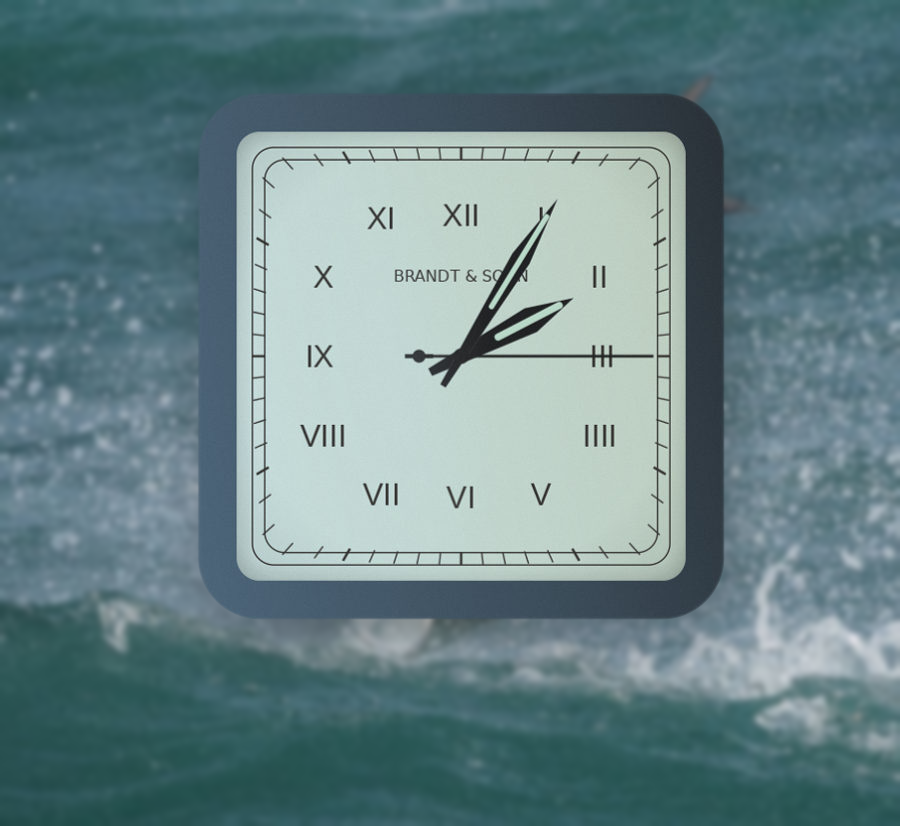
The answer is 2:05:15
